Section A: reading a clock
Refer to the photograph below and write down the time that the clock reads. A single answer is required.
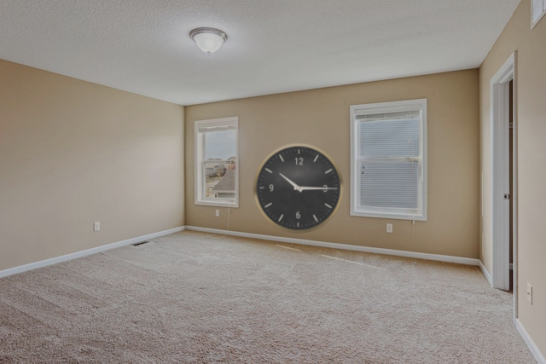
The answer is 10:15
